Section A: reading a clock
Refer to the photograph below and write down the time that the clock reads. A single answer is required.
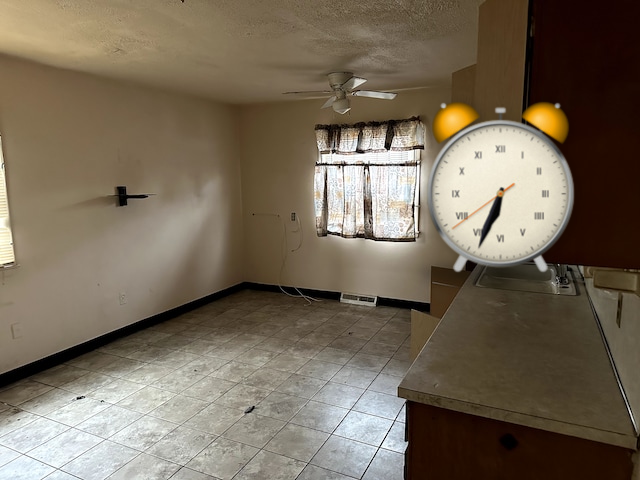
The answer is 6:33:39
